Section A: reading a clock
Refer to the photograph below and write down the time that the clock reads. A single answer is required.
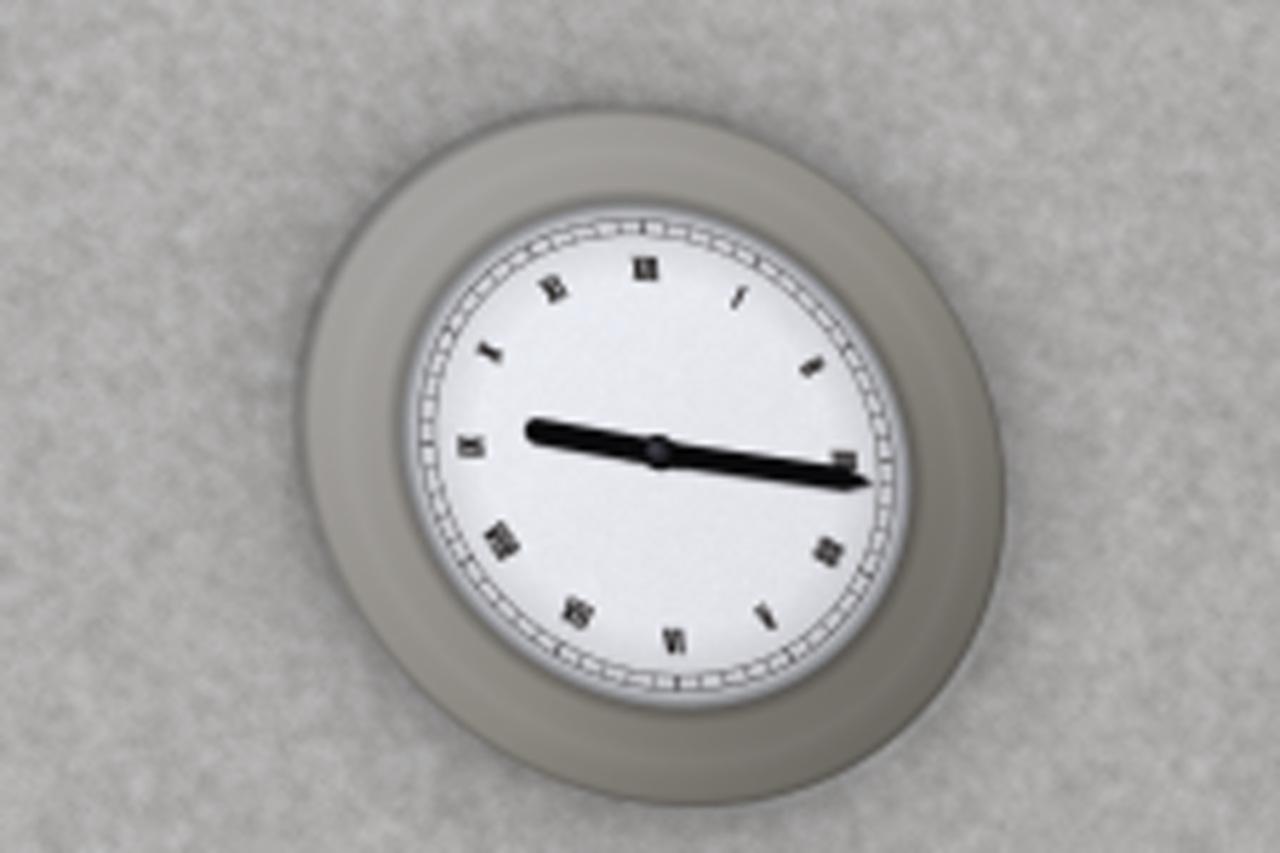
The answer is 9:16
